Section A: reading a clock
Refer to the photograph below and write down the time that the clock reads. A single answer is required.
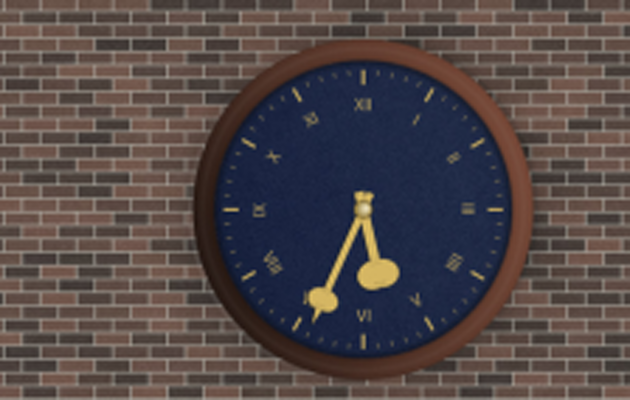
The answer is 5:34
